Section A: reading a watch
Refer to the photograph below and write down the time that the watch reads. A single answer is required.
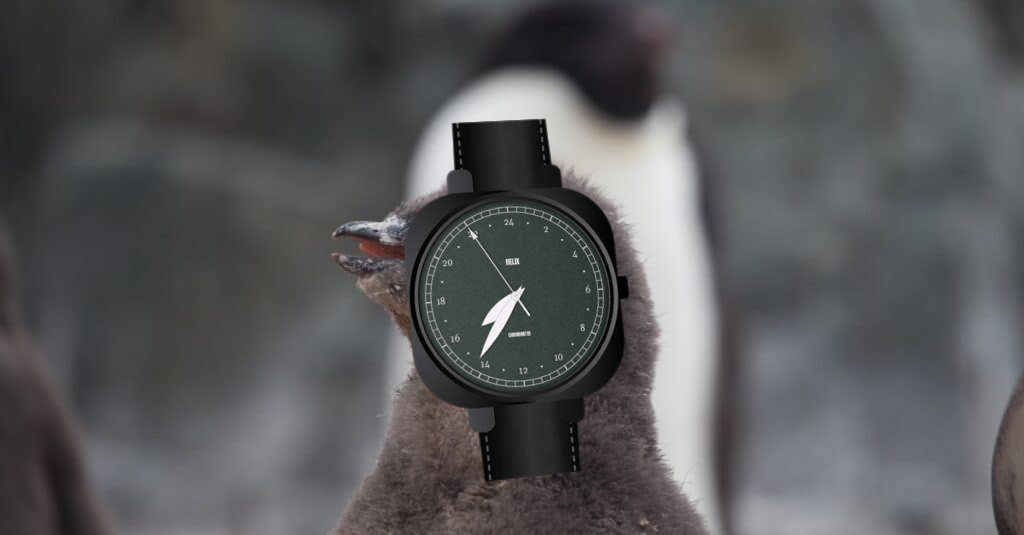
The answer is 15:35:55
